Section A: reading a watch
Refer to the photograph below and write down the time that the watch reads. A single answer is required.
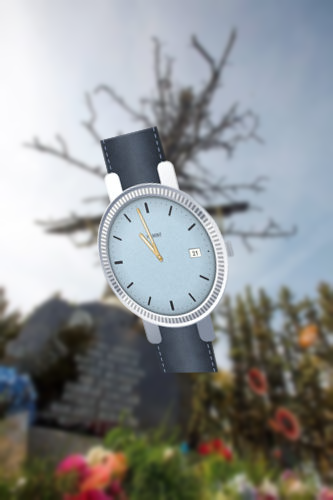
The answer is 10:58
